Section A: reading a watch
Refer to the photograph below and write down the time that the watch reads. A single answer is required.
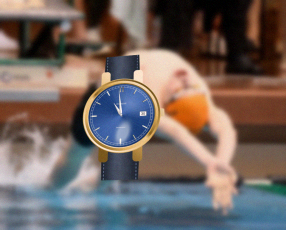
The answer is 10:59
